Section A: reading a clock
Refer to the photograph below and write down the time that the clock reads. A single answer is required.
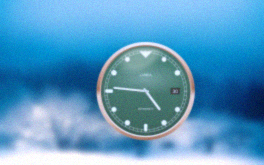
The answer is 4:46
